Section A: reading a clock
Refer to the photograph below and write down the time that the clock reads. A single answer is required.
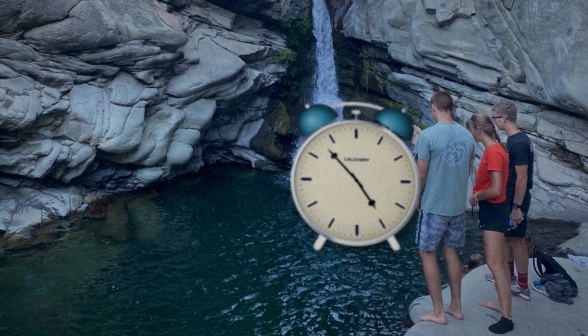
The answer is 4:53
